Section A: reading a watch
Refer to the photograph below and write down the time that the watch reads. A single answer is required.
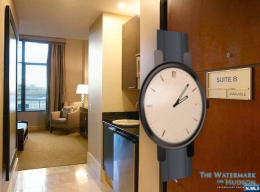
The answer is 2:07
